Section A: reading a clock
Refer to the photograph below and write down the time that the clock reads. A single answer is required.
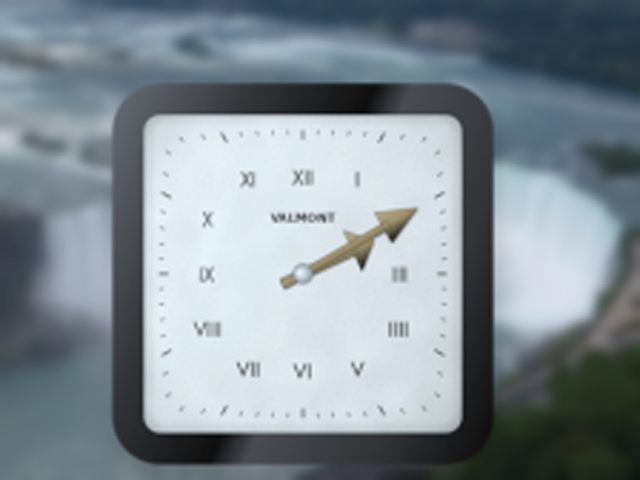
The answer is 2:10
